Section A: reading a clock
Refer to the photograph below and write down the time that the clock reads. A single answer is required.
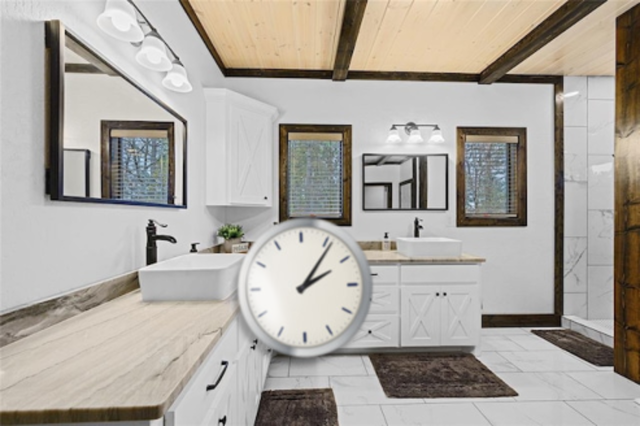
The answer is 2:06
